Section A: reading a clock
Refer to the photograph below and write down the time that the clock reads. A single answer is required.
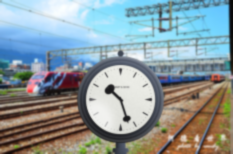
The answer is 10:27
